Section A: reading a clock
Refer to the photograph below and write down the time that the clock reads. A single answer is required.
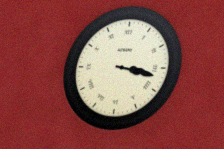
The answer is 3:17
